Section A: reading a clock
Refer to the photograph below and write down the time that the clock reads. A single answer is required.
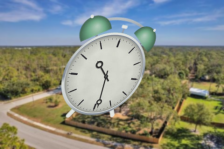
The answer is 10:29
